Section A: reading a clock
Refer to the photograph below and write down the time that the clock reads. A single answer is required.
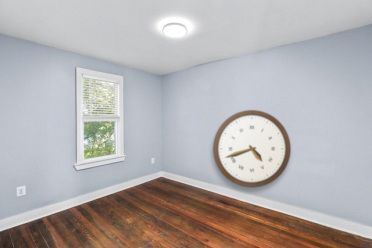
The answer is 4:42
